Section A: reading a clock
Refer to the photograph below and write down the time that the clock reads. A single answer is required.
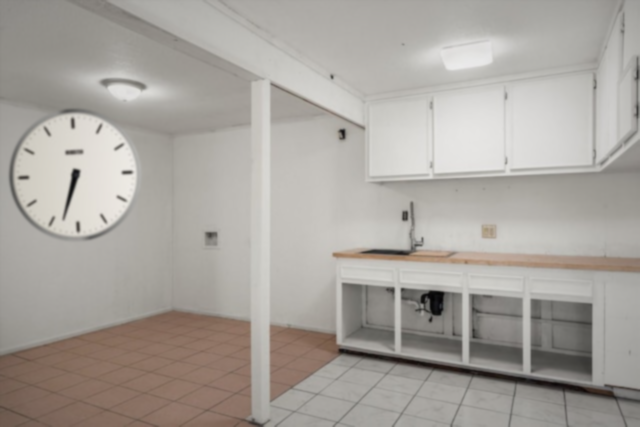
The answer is 6:33
